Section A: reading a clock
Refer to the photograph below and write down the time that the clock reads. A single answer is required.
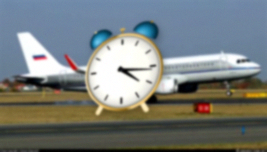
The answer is 4:16
